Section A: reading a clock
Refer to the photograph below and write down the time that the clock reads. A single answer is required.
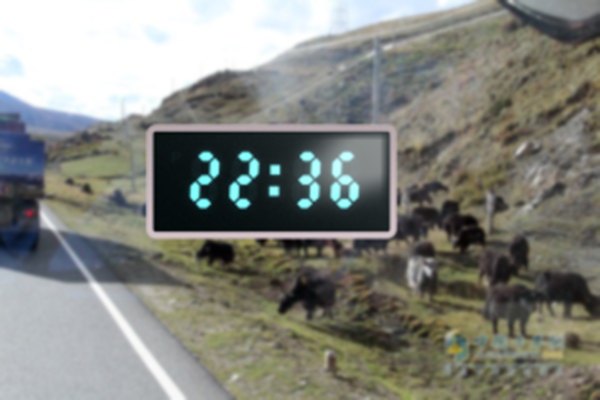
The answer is 22:36
